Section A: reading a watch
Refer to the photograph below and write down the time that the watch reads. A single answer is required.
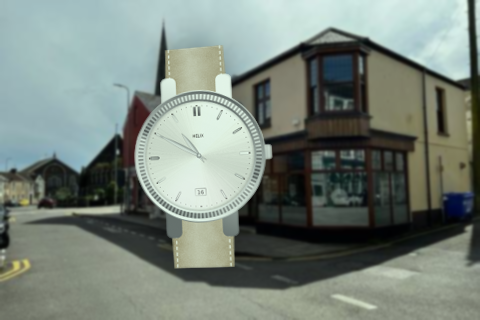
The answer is 10:50
